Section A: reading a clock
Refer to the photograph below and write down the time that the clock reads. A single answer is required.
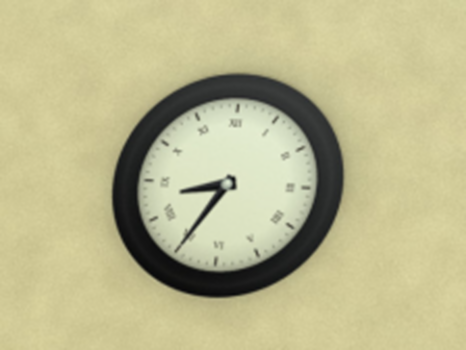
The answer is 8:35
